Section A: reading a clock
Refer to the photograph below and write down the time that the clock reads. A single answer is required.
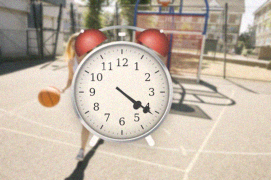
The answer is 4:21
